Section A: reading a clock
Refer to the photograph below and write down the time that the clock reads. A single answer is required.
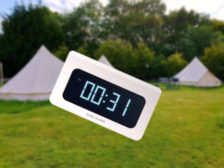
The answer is 0:31
